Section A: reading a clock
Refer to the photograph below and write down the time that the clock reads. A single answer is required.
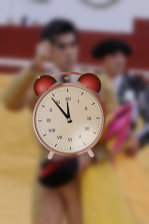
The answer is 11:54
